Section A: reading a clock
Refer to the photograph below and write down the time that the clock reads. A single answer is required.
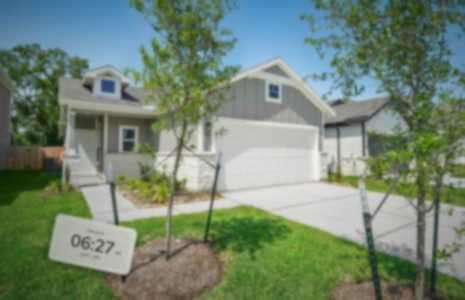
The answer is 6:27
